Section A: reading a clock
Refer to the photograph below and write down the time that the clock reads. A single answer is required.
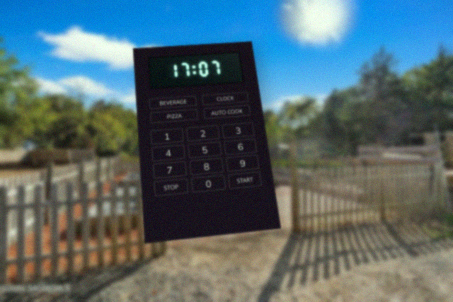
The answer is 17:07
